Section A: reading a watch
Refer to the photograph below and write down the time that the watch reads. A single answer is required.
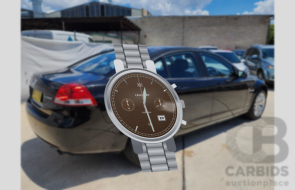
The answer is 12:29
